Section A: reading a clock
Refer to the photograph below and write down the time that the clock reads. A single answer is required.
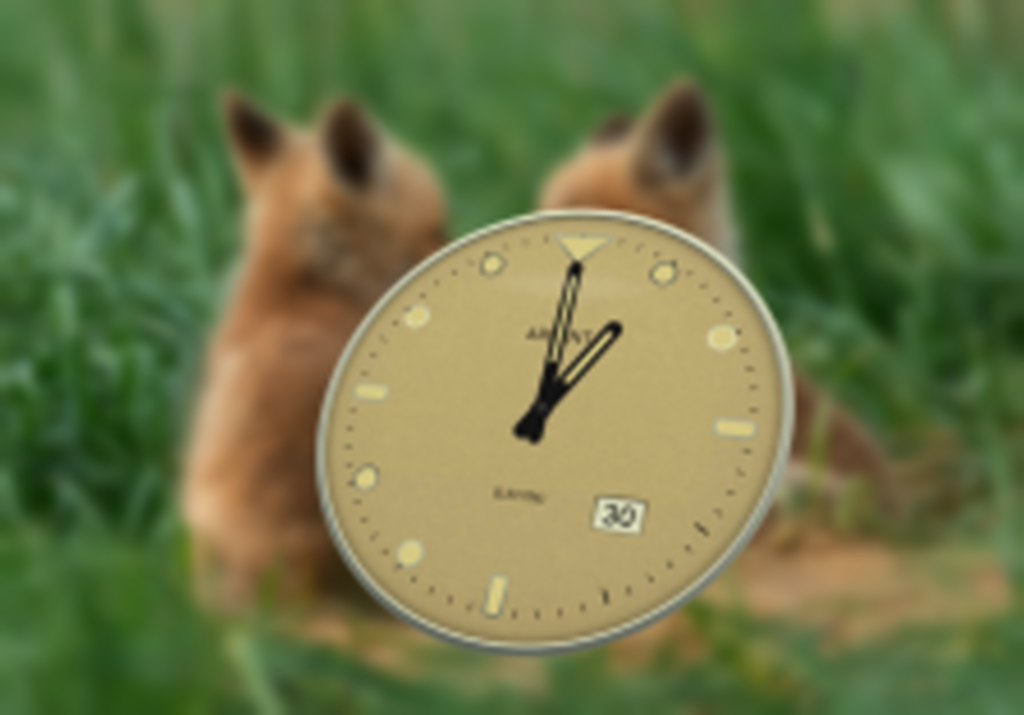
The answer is 1:00
